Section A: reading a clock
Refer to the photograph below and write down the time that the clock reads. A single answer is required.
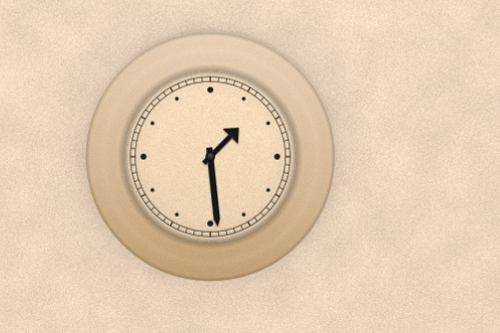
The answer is 1:29
